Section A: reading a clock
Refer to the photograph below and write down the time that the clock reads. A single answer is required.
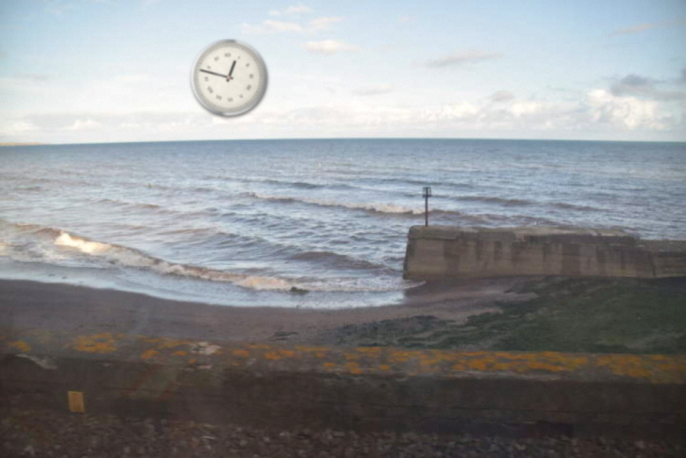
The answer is 12:48
